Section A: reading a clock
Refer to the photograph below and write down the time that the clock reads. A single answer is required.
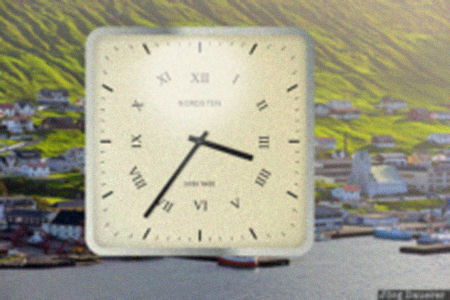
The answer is 3:36
